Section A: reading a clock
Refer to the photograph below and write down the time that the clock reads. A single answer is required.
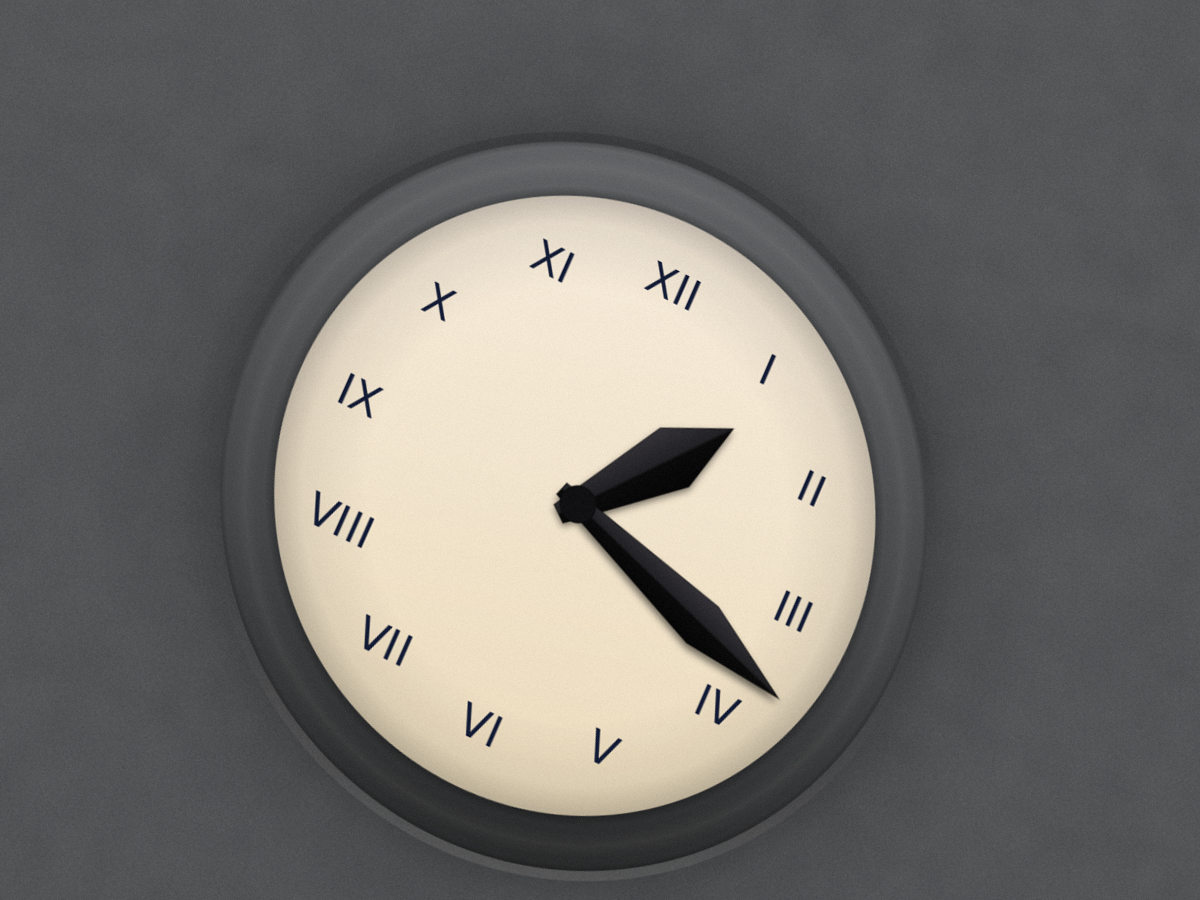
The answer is 1:18
